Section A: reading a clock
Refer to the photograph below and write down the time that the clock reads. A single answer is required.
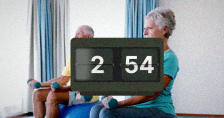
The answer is 2:54
